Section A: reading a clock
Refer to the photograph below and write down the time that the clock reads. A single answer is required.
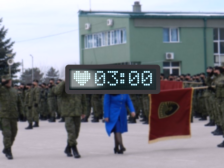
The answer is 3:00
